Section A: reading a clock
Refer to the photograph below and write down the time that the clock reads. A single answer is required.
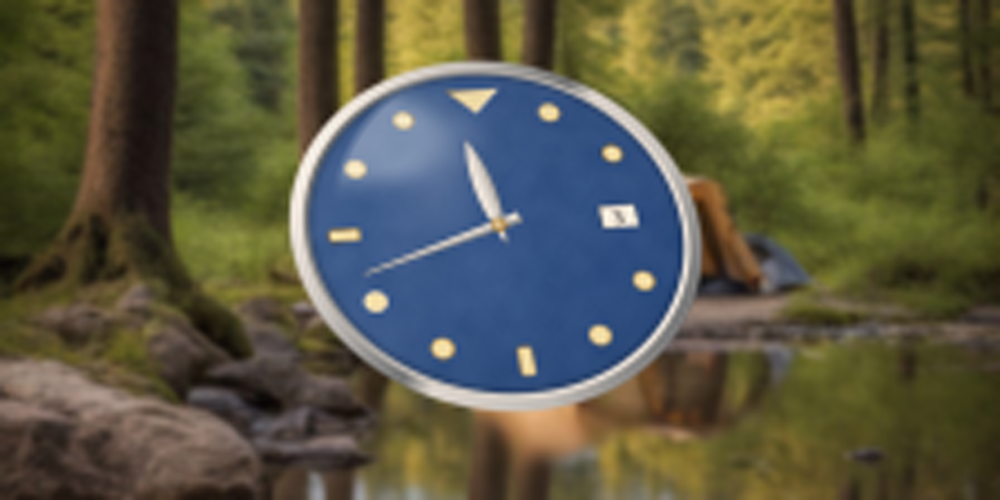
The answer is 11:42
